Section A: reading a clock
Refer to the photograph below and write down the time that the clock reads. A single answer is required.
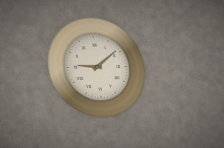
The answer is 9:09
